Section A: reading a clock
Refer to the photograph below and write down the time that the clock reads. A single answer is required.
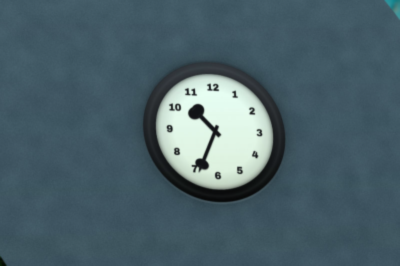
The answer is 10:34
